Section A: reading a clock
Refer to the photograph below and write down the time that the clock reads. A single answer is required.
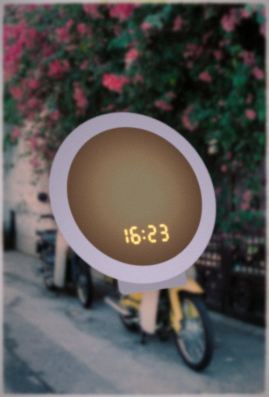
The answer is 16:23
